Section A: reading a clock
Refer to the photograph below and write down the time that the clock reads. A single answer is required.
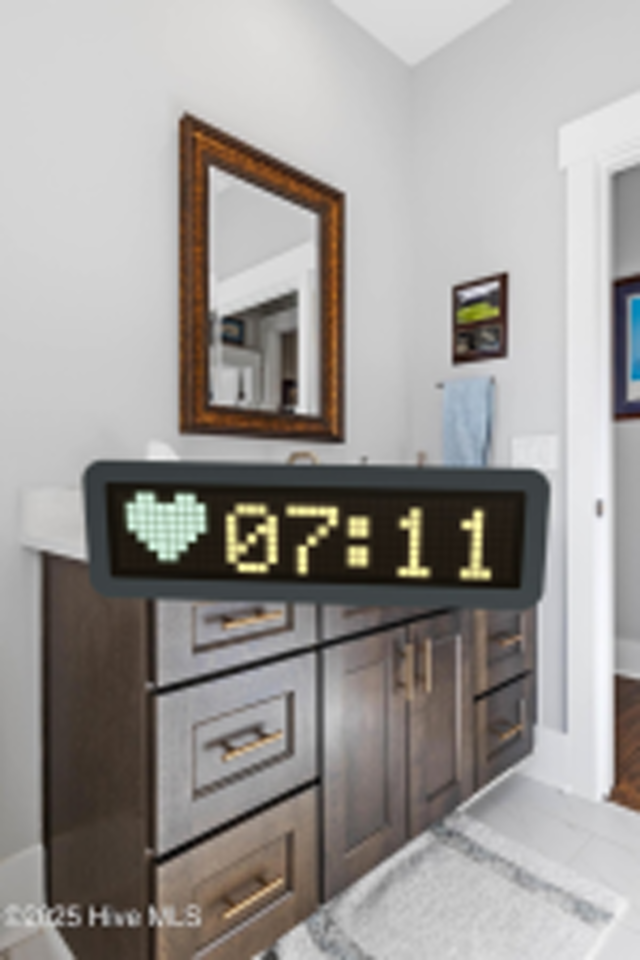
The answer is 7:11
